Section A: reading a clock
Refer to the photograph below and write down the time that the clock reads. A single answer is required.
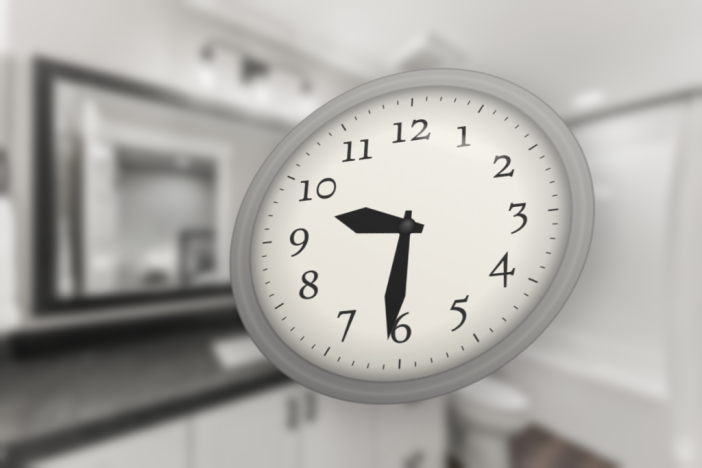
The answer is 9:31
